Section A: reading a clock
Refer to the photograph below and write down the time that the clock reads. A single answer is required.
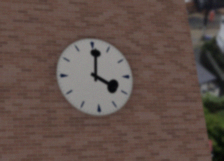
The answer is 4:01
